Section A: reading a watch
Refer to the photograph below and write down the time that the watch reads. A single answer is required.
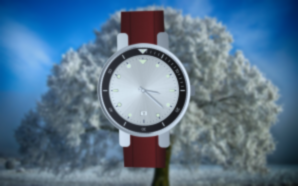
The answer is 3:22
